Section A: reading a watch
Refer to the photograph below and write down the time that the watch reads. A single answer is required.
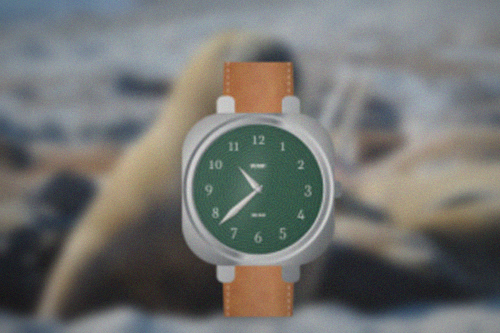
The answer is 10:38
